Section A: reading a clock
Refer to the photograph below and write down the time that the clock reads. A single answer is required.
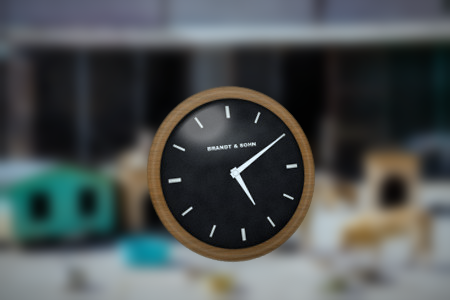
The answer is 5:10
